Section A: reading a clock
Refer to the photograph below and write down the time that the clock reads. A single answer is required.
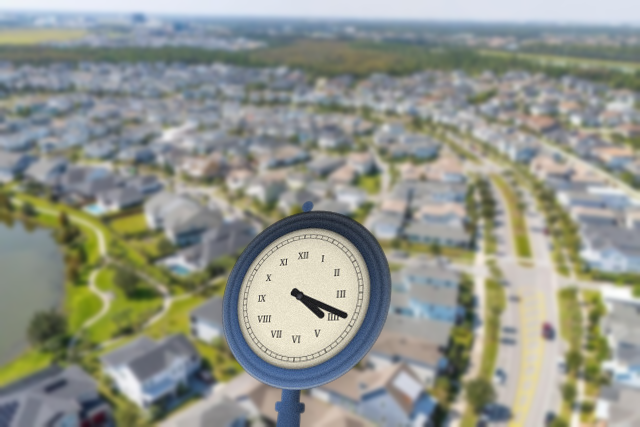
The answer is 4:19
